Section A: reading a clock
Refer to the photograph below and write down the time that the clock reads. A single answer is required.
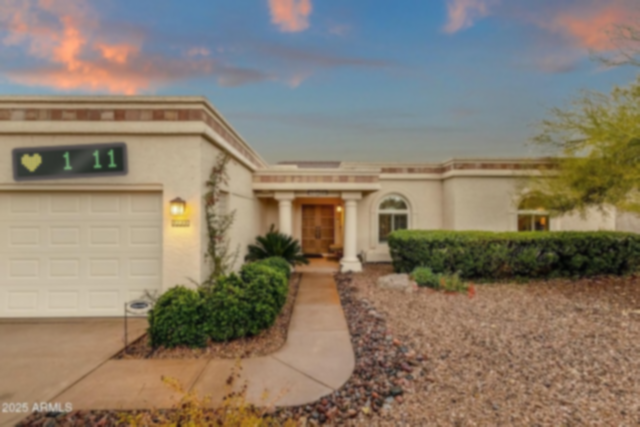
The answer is 1:11
